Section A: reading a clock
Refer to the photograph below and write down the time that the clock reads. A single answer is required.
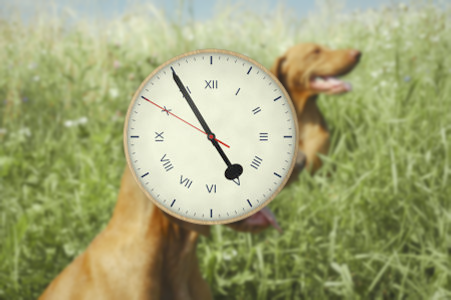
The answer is 4:54:50
